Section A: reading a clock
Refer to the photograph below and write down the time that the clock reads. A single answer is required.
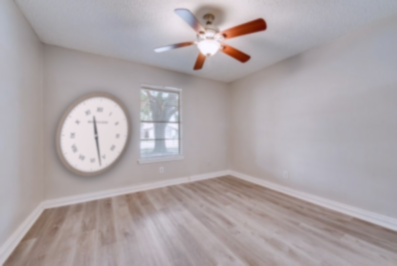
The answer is 11:27
